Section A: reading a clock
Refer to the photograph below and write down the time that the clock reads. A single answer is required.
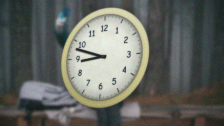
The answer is 8:48
